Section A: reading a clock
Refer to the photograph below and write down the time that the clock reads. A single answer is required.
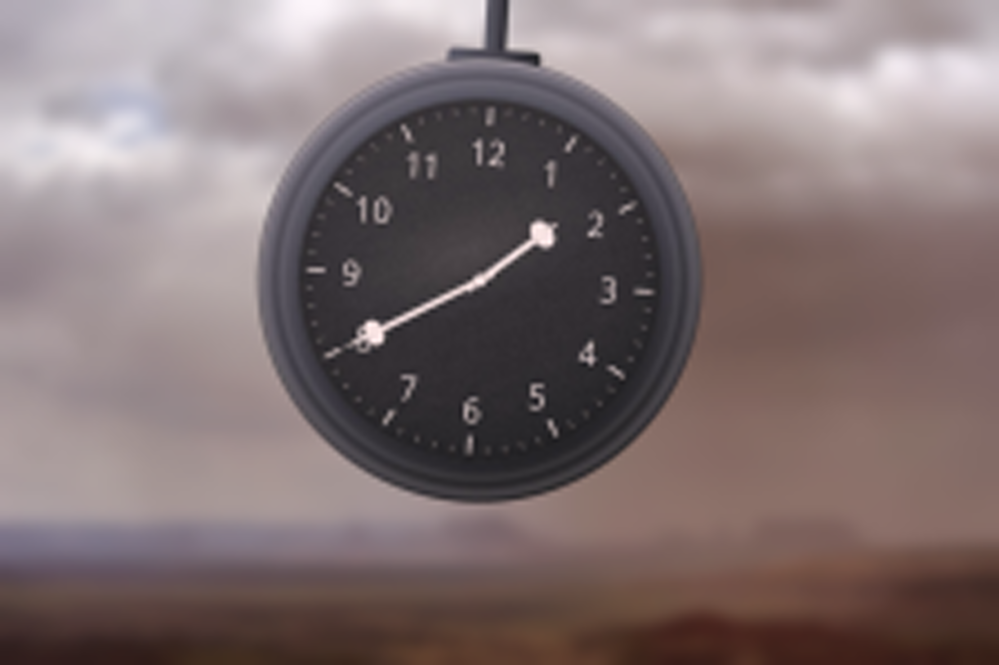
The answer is 1:40
